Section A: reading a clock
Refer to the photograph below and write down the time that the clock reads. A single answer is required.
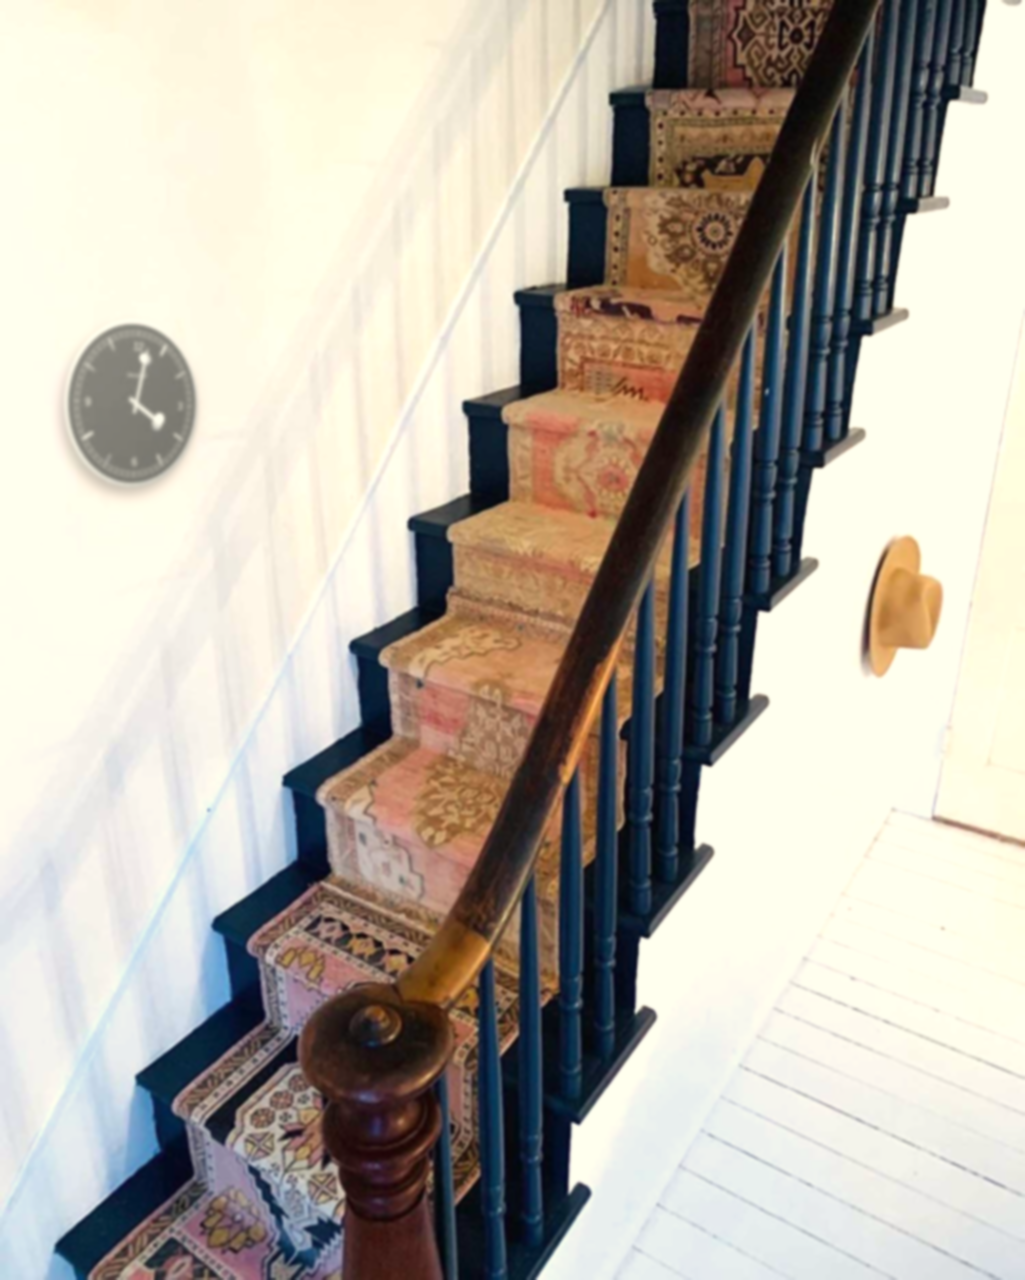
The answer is 4:02
